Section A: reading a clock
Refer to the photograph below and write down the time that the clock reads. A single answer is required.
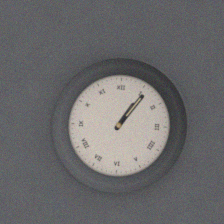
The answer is 1:06
